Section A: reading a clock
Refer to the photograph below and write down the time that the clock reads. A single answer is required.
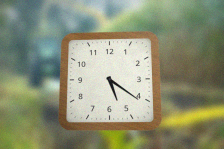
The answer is 5:21
